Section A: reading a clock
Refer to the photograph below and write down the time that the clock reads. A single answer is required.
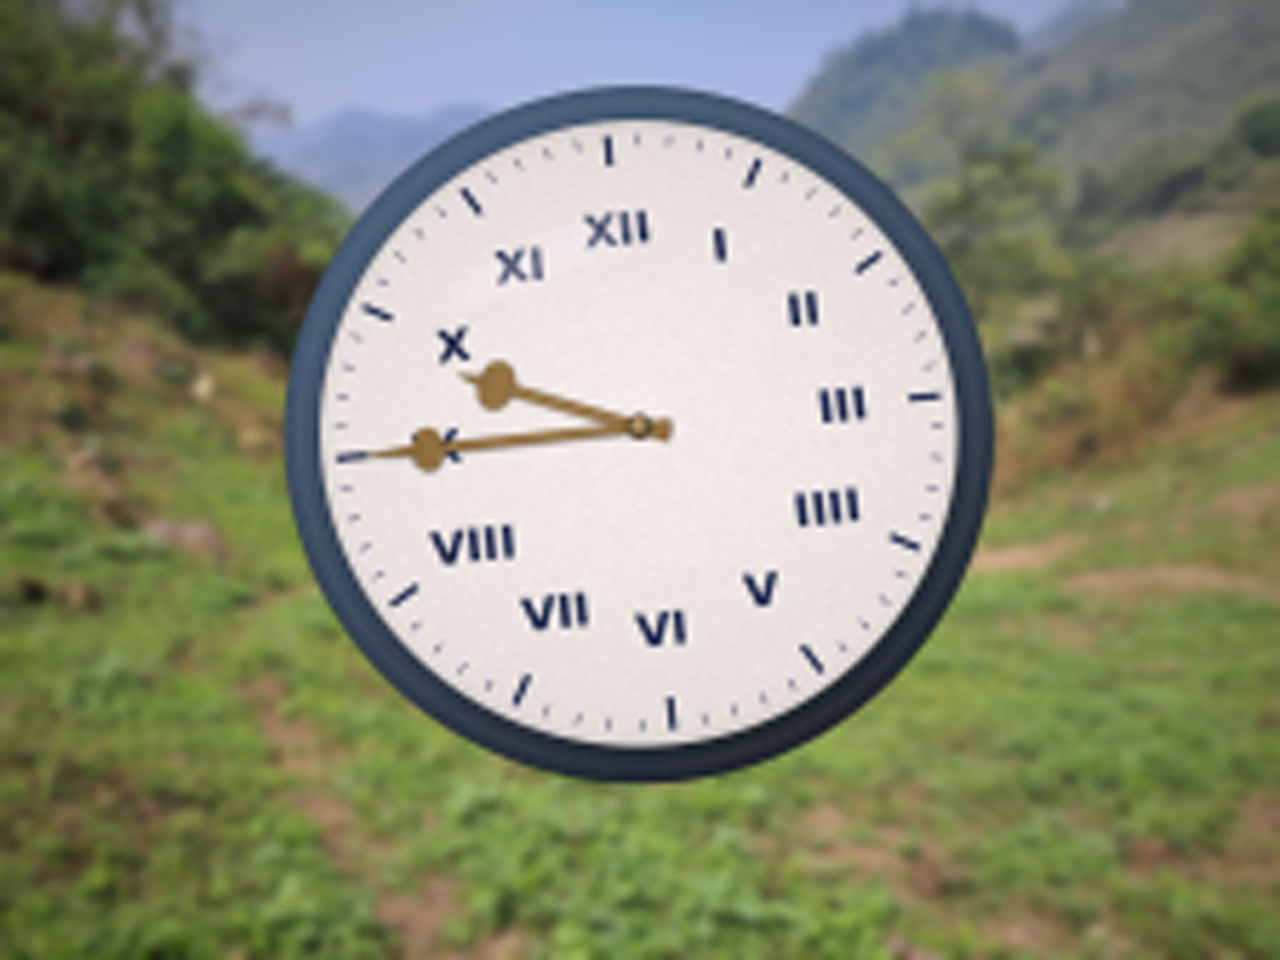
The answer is 9:45
